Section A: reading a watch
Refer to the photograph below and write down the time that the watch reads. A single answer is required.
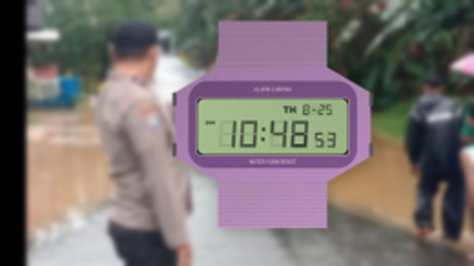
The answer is 10:48:53
